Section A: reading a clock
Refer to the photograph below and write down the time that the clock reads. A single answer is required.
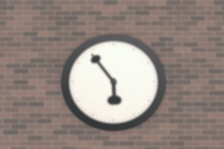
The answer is 5:54
